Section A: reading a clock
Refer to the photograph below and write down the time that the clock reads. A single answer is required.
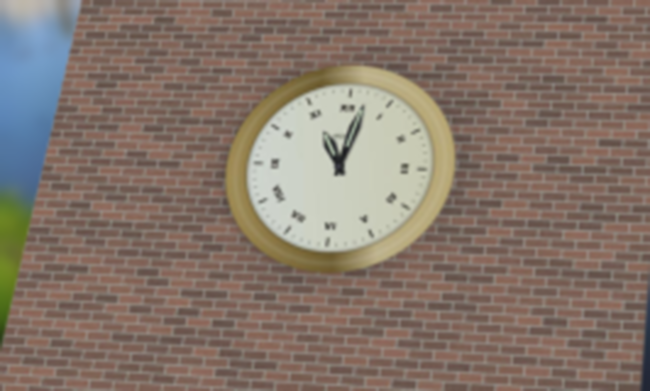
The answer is 11:02
